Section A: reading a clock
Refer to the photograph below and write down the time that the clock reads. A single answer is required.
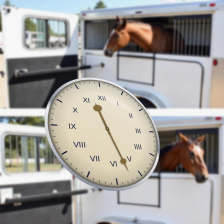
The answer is 11:27
